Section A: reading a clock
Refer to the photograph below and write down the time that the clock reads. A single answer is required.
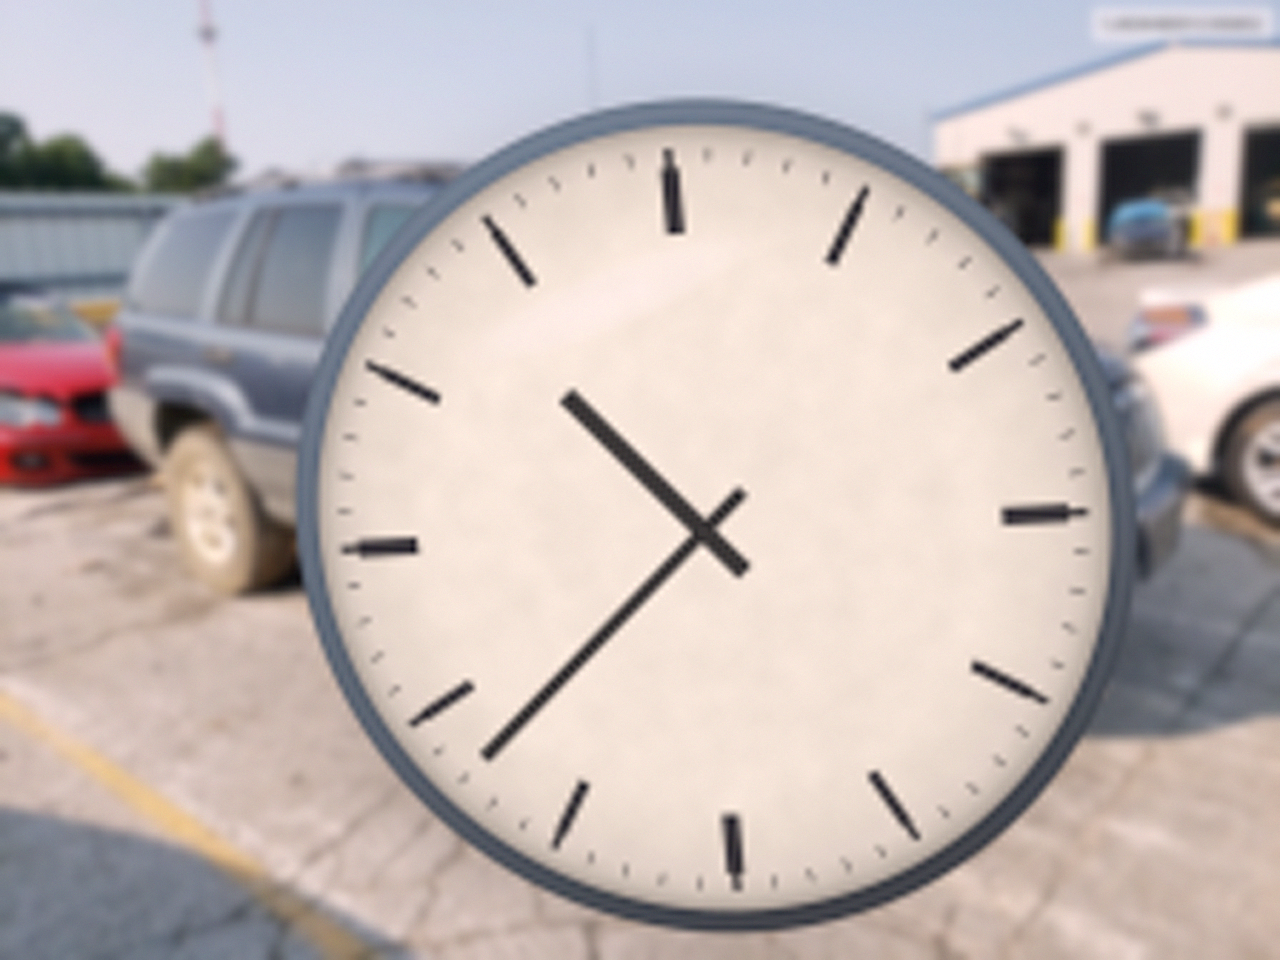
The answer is 10:38
